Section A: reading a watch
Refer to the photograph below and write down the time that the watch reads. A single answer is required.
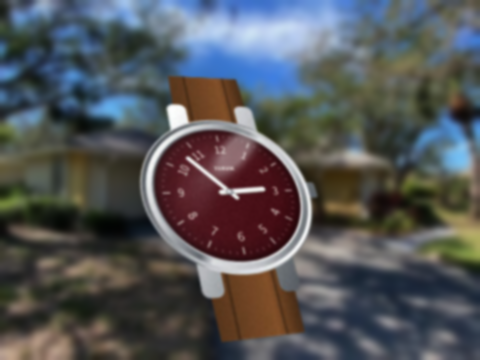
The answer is 2:53
